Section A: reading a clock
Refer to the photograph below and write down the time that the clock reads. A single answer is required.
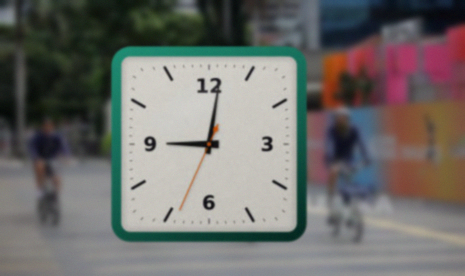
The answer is 9:01:34
